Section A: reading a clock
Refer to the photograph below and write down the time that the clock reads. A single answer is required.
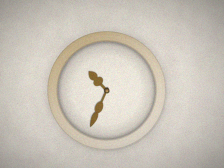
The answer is 10:34
